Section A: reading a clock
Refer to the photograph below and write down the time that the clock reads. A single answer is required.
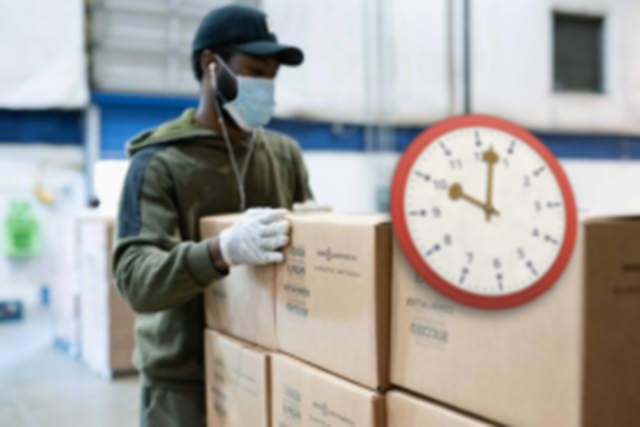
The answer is 10:02
